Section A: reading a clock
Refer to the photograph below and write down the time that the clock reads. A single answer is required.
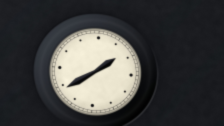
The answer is 1:39
